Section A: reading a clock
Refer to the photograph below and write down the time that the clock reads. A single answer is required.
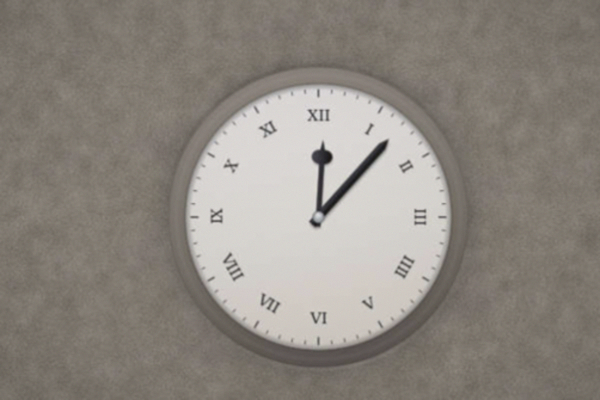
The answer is 12:07
